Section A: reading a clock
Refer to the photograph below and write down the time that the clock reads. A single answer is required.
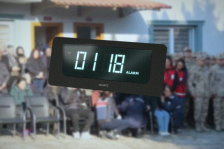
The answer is 1:18
